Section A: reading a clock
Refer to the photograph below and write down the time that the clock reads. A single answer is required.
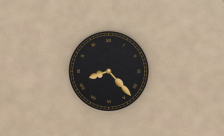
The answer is 8:23
